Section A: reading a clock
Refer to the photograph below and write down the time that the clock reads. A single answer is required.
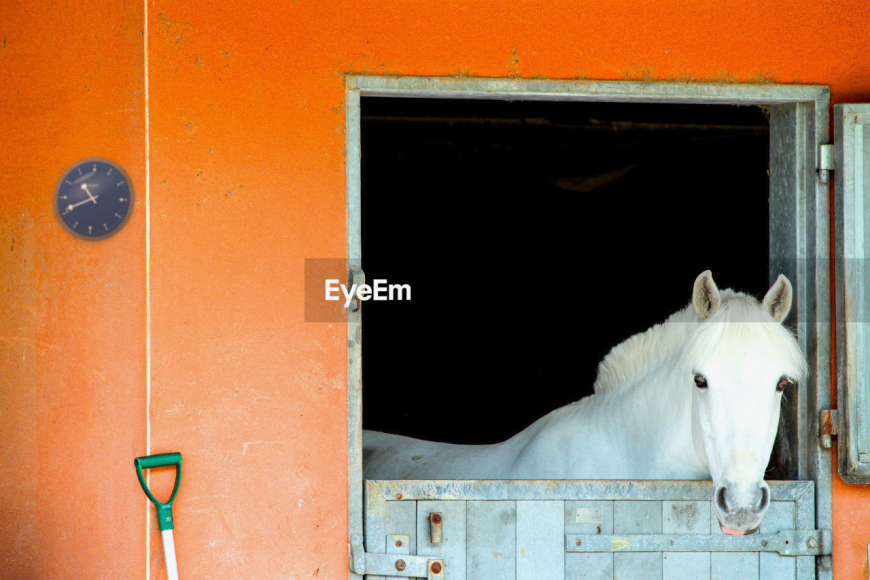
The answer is 10:41
